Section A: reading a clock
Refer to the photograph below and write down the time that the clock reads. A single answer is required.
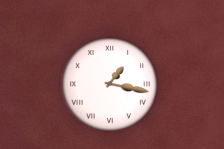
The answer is 1:17
